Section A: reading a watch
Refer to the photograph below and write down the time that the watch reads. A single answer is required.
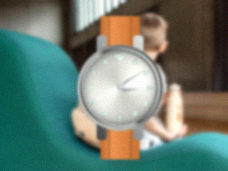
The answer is 3:09
